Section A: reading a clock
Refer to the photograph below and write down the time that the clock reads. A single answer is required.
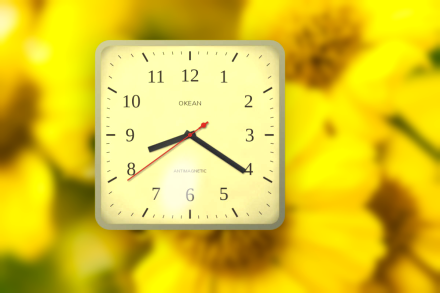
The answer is 8:20:39
